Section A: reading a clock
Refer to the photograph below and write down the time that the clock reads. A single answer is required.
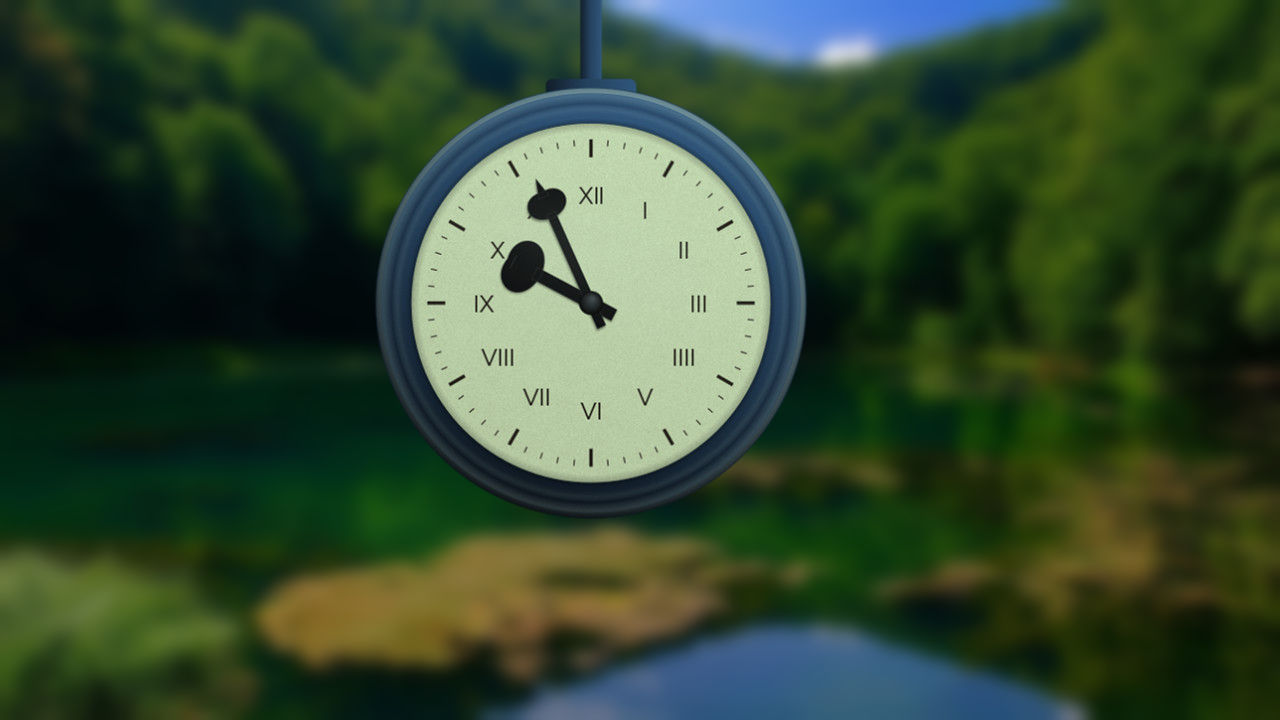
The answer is 9:56
